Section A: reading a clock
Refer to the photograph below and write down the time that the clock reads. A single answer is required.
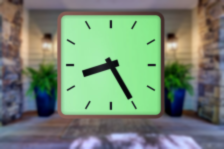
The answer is 8:25
